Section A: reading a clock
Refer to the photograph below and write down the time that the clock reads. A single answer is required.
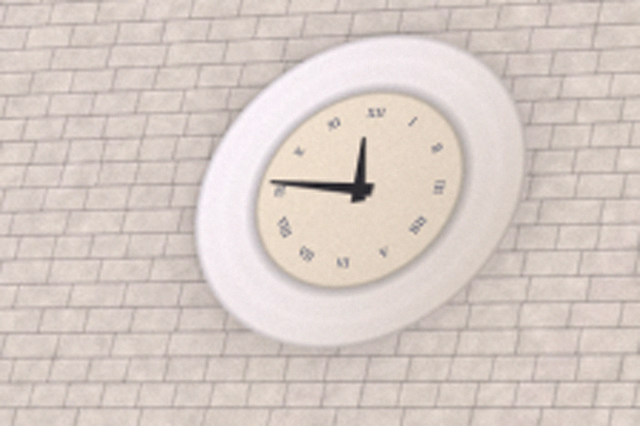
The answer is 11:46
